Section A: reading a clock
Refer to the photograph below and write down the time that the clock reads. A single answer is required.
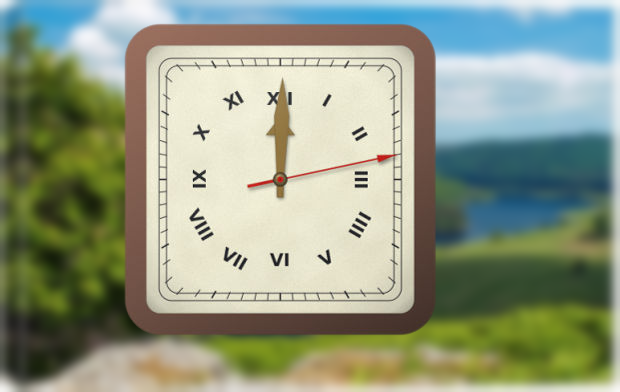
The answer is 12:00:13
